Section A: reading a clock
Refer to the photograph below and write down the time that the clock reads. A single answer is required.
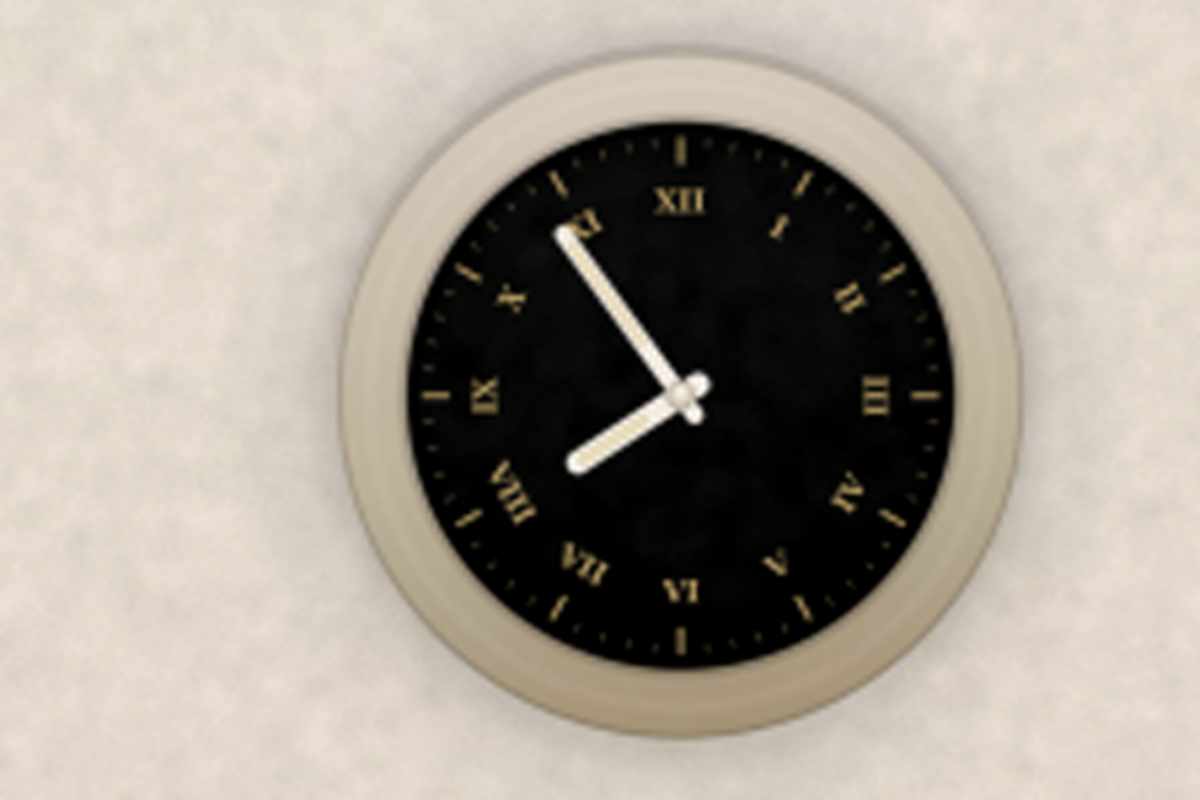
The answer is 7:54
